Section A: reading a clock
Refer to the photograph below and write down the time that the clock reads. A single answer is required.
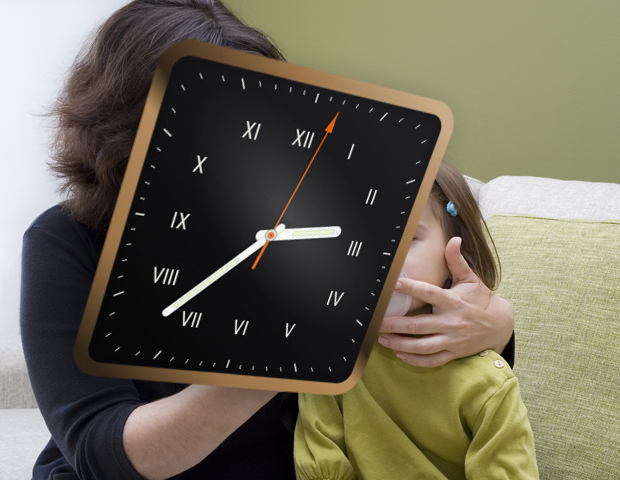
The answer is 2:37:02
